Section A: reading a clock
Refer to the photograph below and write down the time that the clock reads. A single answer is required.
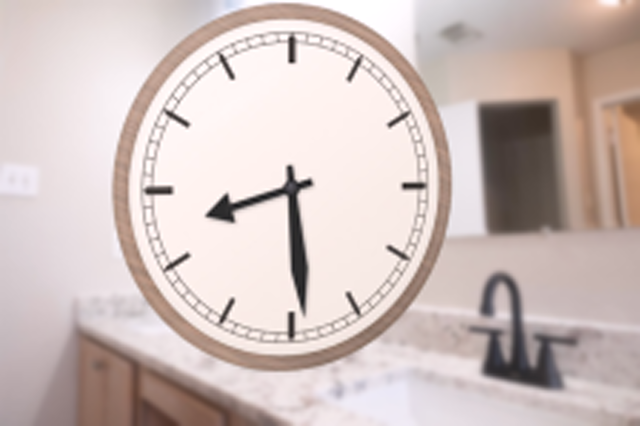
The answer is 8:29
